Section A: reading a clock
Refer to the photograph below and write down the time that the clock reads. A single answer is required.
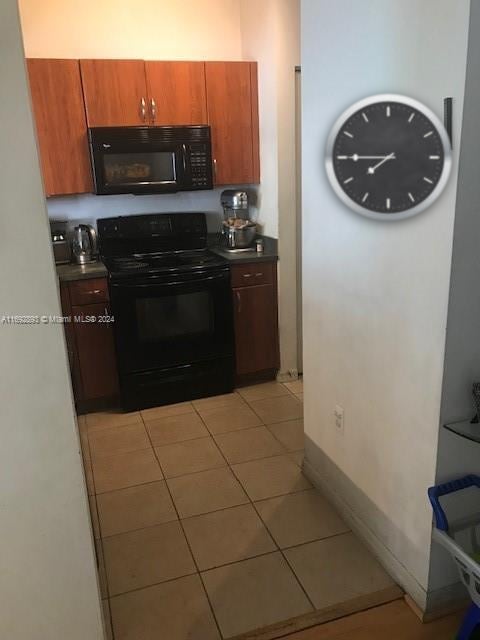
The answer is 7:45
